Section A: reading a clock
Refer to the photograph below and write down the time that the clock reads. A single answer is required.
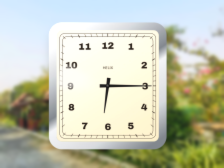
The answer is 6:15
